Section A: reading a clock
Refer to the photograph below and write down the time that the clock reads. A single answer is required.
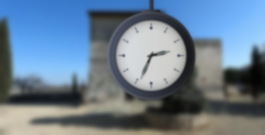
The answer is 2:34
